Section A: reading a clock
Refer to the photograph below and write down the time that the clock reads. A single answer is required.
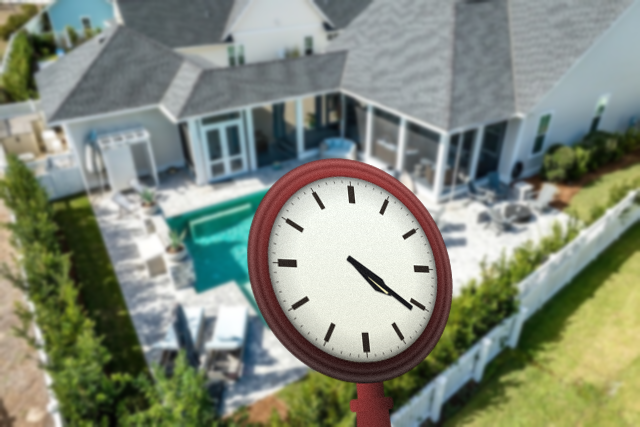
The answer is 4:21
